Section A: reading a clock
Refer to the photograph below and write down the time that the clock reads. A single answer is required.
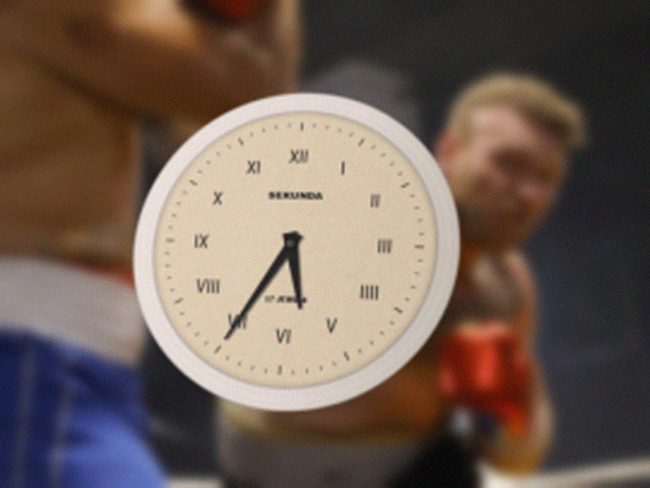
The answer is 5:35
